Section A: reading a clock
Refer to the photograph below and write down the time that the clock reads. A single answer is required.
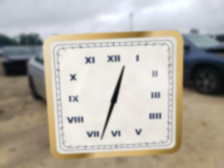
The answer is 12:33
